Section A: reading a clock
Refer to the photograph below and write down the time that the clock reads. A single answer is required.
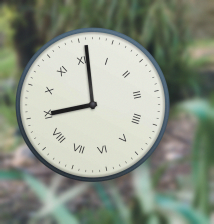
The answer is 9:01
